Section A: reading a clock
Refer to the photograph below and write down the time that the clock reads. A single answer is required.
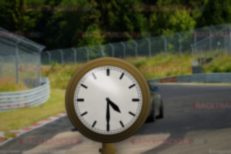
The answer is 4:30
